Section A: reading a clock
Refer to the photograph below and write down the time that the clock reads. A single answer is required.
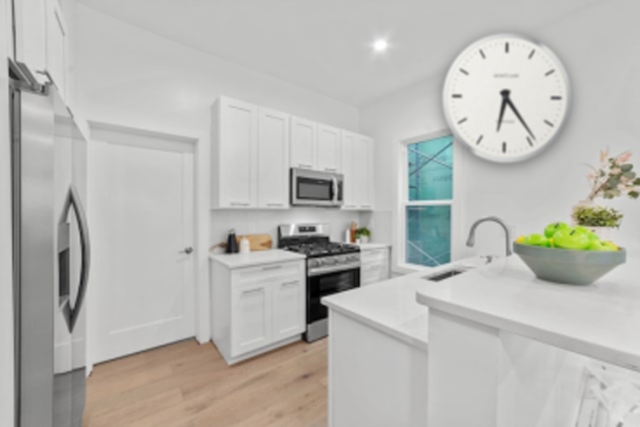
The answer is 6:24
